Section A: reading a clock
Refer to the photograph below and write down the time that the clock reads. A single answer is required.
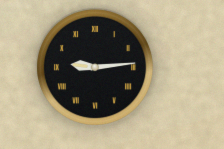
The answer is 9:14
